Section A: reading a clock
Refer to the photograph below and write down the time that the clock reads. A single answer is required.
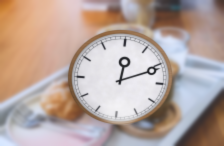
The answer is 12:11
